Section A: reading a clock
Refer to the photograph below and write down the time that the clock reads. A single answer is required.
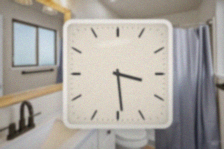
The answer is 3:29
